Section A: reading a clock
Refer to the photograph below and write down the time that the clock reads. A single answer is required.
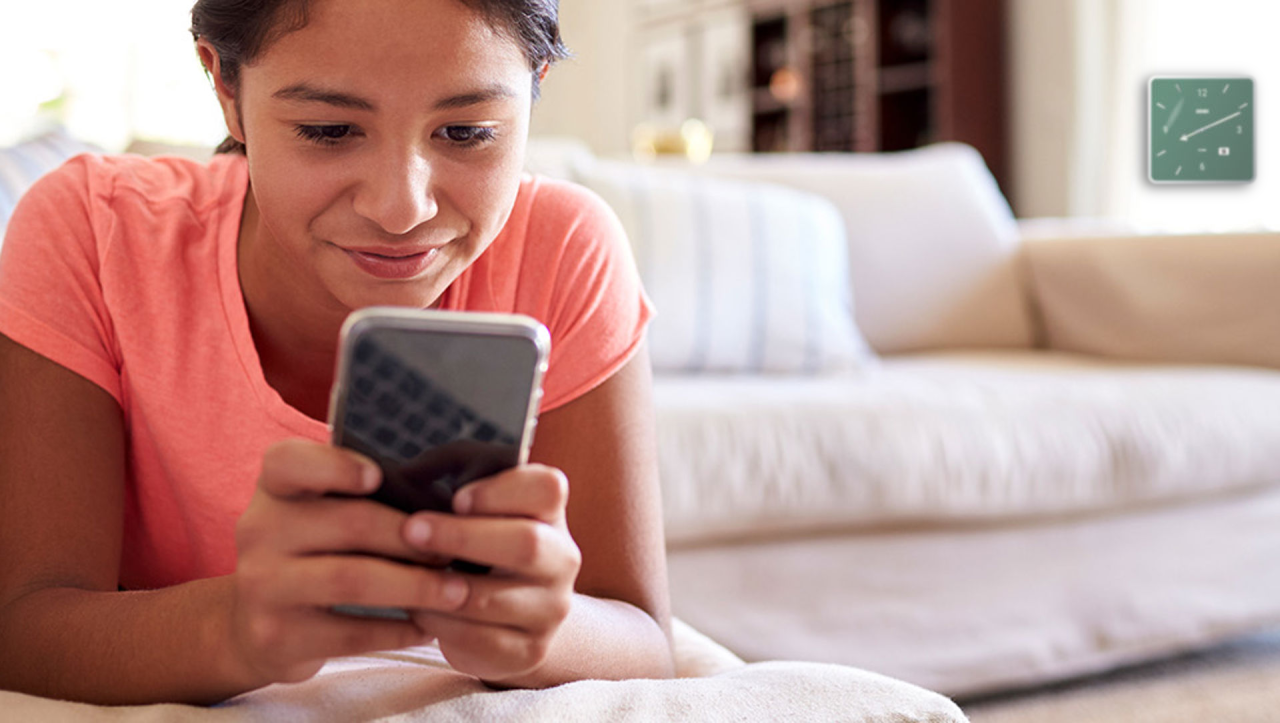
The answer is 8:11
